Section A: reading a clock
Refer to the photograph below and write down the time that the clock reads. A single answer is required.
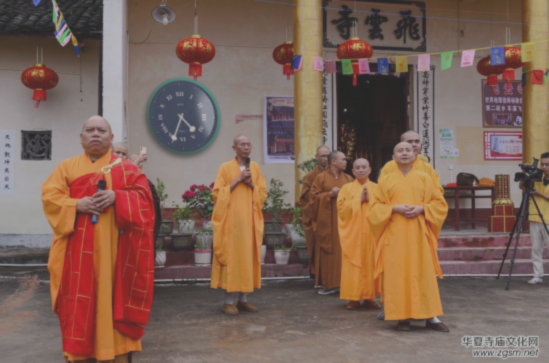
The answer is 4:34
